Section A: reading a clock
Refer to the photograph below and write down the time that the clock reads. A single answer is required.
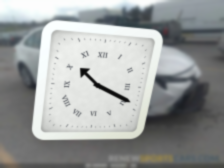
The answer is 10:19
